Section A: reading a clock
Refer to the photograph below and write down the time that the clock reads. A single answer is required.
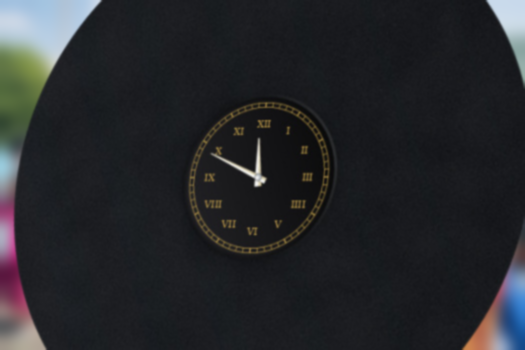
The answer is 11:49
